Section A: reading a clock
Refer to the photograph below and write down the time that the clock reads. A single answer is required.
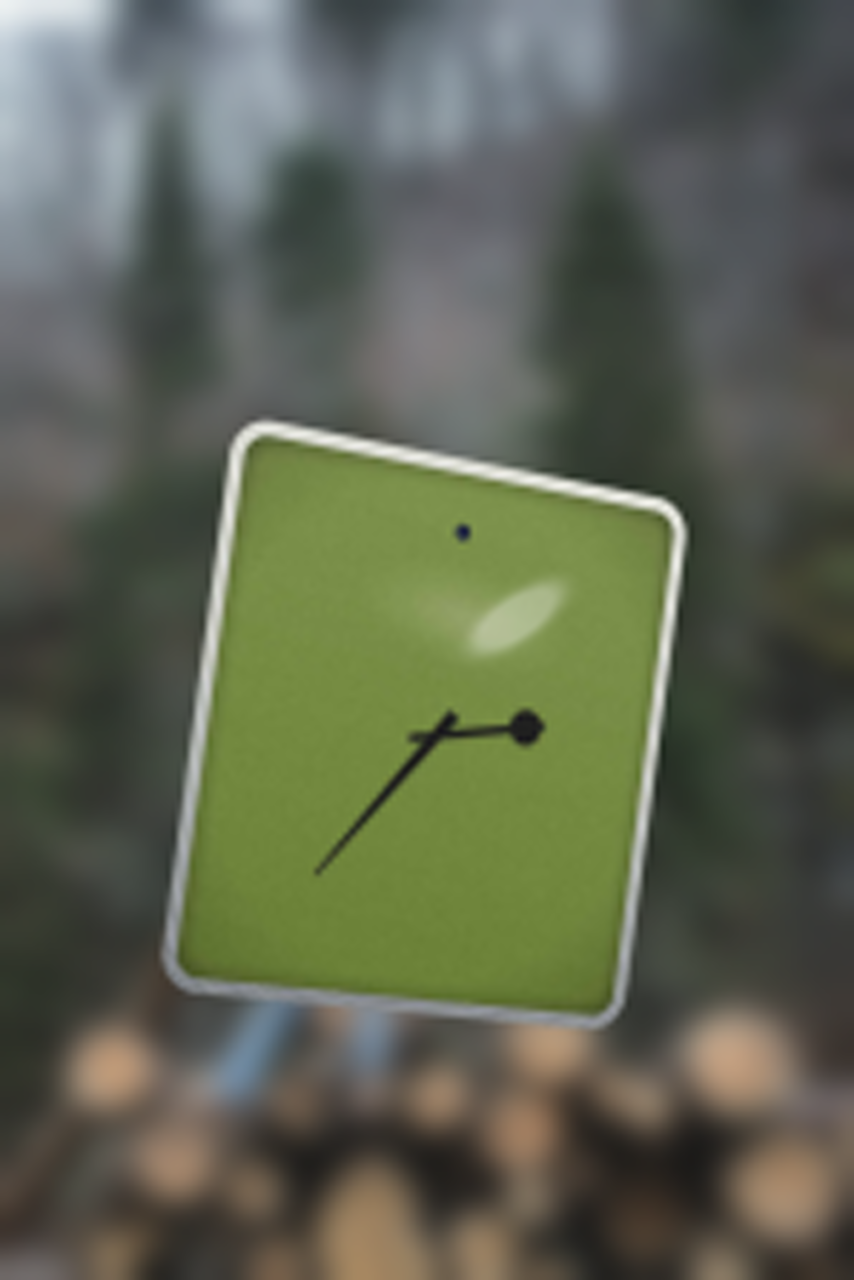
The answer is 2:36
